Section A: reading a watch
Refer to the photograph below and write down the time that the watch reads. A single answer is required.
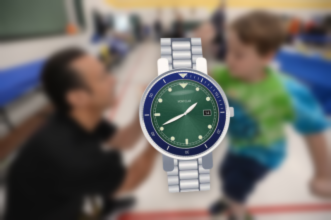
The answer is 1:41
